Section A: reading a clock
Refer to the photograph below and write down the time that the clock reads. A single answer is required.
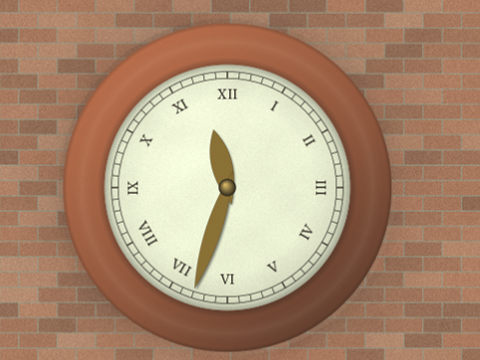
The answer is 11:33
